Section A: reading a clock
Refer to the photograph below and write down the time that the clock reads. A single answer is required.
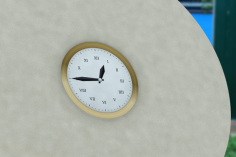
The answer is 12:45
